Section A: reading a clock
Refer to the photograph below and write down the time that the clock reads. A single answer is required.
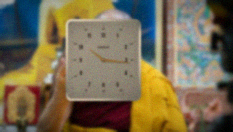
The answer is 10:16
